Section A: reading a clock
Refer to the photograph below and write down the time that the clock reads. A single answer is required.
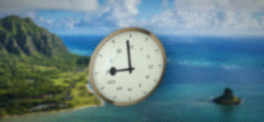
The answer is 8:59
